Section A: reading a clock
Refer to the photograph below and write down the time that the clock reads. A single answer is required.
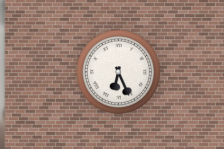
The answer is 6:26
